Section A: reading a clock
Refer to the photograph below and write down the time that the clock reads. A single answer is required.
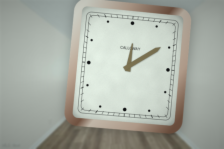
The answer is 12:09
